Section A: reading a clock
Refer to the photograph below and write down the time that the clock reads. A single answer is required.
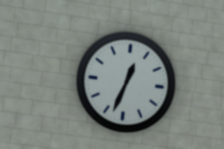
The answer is 12:33
